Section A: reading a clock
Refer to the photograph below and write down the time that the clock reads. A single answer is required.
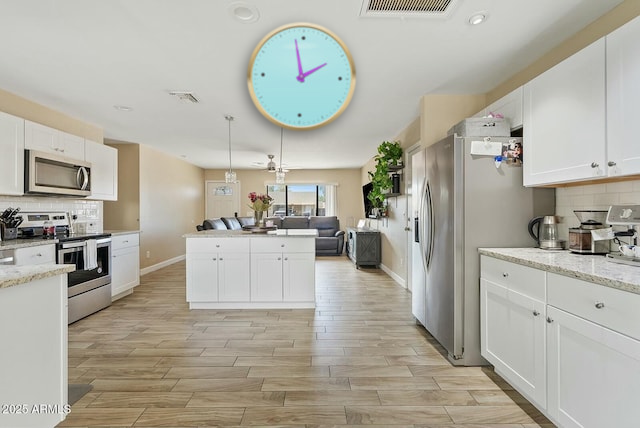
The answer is 1:58
